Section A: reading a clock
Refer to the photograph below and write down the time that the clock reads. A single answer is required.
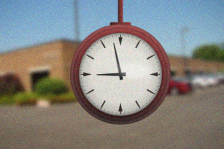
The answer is 8:58
